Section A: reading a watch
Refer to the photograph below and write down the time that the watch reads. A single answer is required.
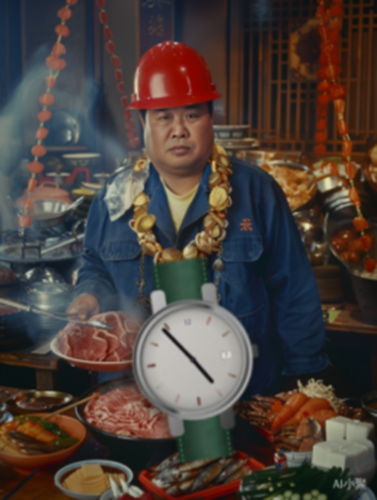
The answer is 4:54
